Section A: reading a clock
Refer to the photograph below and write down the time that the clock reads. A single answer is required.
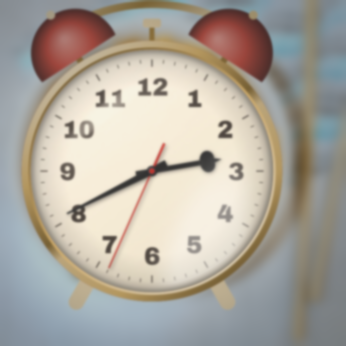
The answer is 2:40:34
